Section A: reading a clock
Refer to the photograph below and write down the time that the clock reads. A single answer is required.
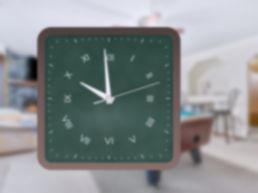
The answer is 9:59:12
